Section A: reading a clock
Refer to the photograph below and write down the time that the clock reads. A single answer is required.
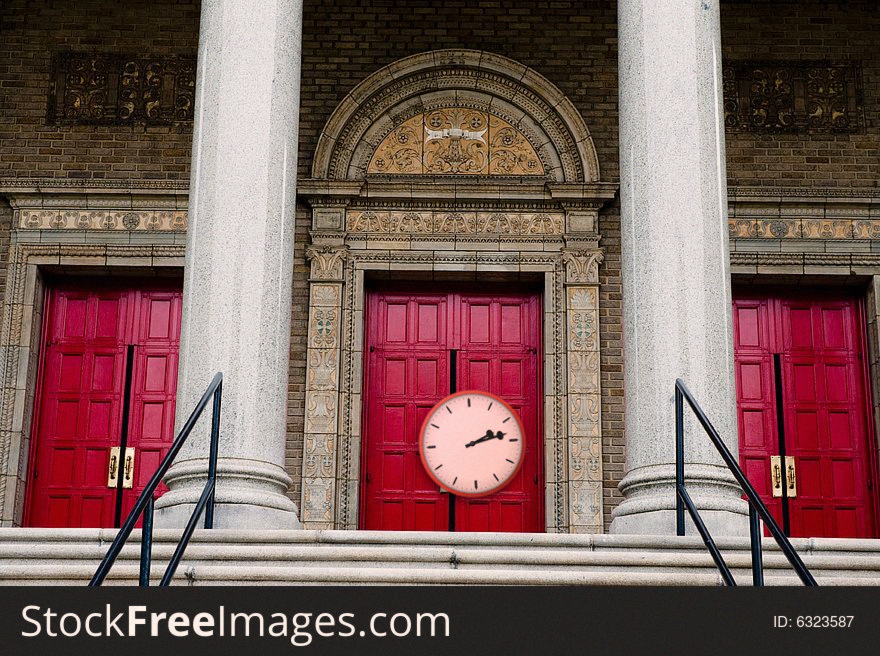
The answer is 2:13
